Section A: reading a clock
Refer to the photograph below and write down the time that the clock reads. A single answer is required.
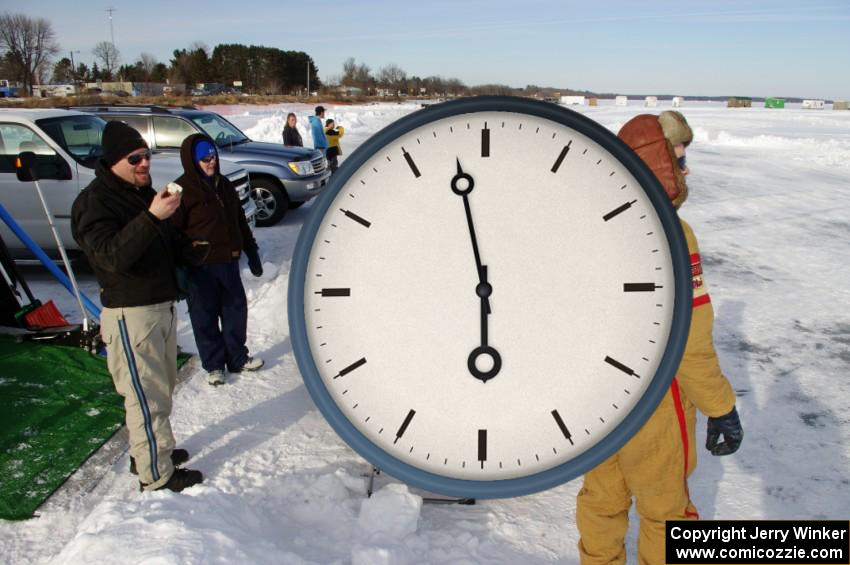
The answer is 5:58
